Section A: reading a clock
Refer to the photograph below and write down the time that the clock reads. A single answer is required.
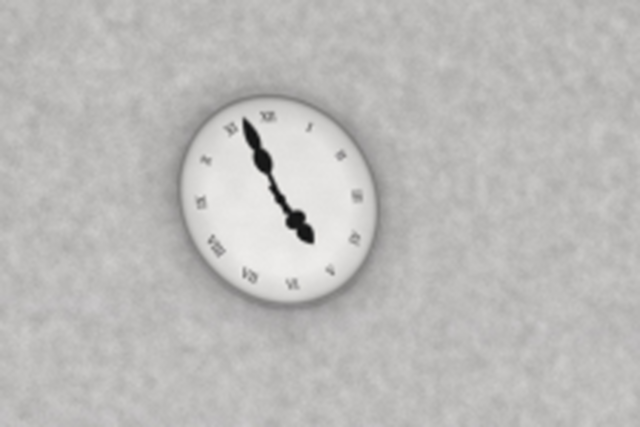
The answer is 4:57
